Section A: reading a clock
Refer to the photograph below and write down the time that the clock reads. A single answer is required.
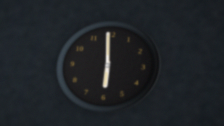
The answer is 5:59
